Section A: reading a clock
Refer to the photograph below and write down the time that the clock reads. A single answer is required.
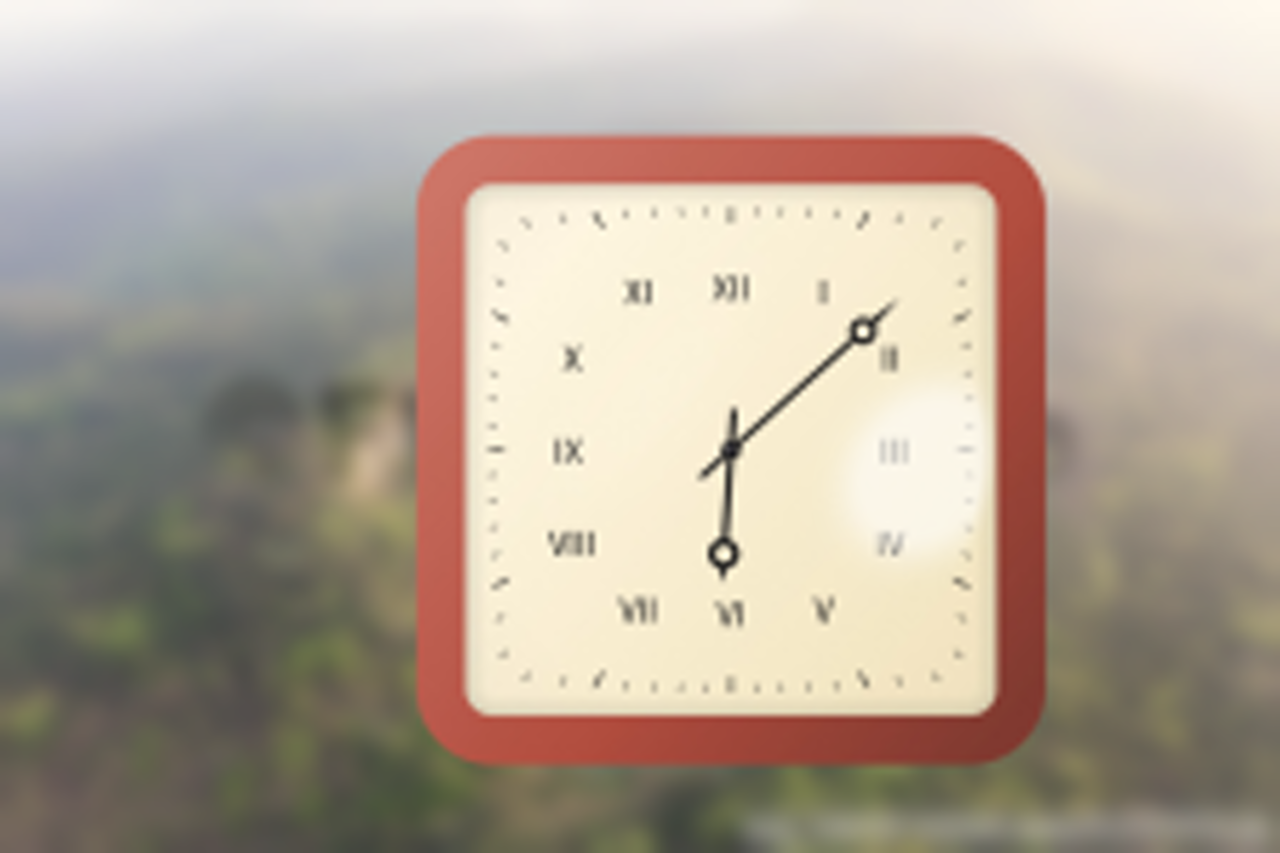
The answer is 6:08
